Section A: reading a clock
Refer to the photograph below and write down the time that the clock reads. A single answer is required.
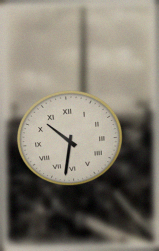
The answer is 10:32
